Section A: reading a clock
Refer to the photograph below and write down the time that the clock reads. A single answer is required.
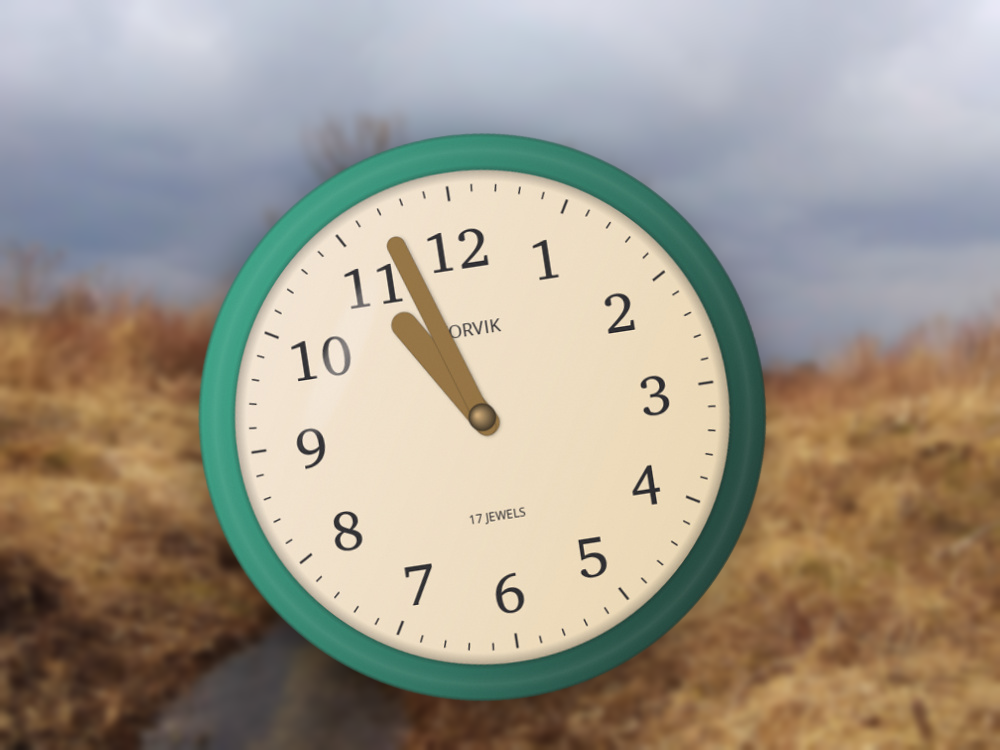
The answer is 10:57
